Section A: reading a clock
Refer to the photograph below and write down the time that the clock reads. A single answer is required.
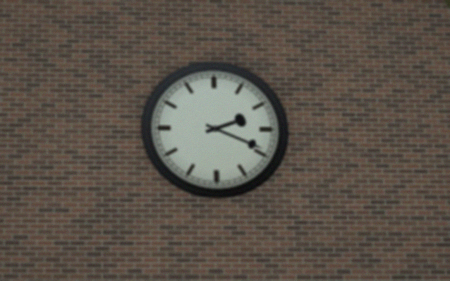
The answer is 2:19
